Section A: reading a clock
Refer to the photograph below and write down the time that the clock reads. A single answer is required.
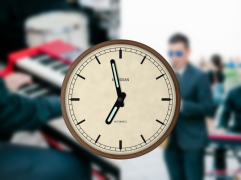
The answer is 6:58
